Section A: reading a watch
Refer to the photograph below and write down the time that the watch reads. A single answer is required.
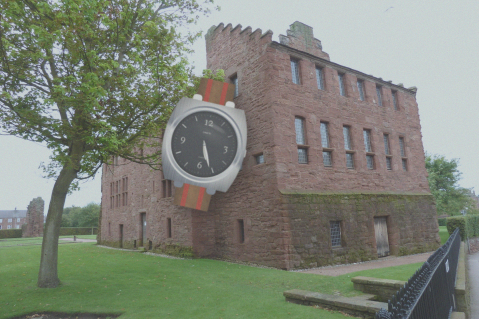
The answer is 5:26
